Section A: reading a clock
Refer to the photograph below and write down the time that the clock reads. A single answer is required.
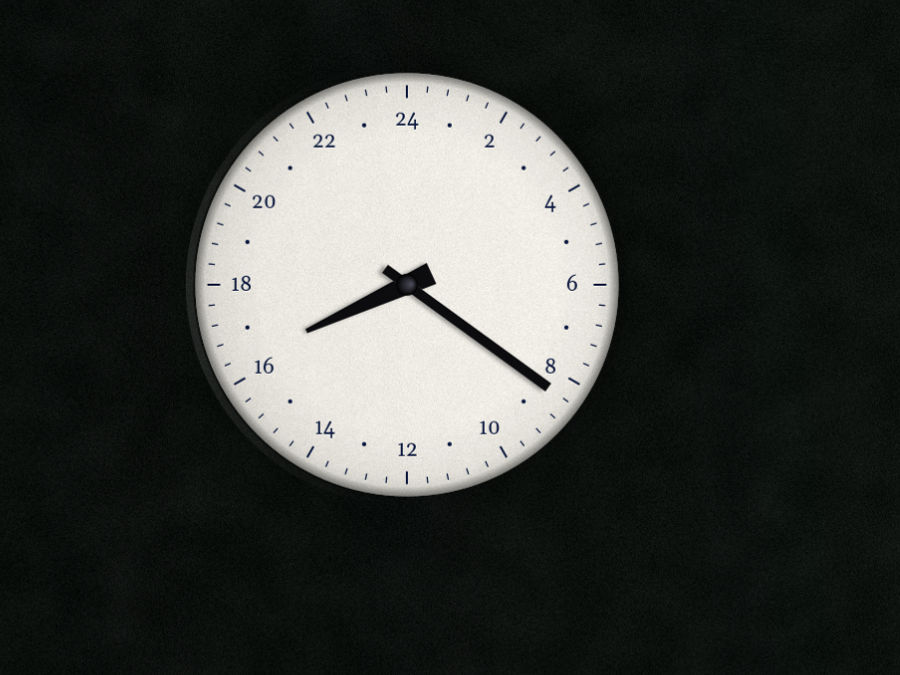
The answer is 16:21
